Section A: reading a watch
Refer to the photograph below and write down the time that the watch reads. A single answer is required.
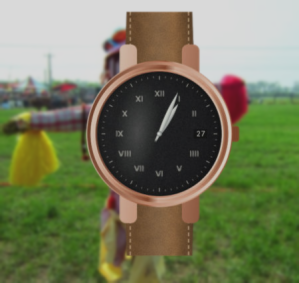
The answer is 1:04
